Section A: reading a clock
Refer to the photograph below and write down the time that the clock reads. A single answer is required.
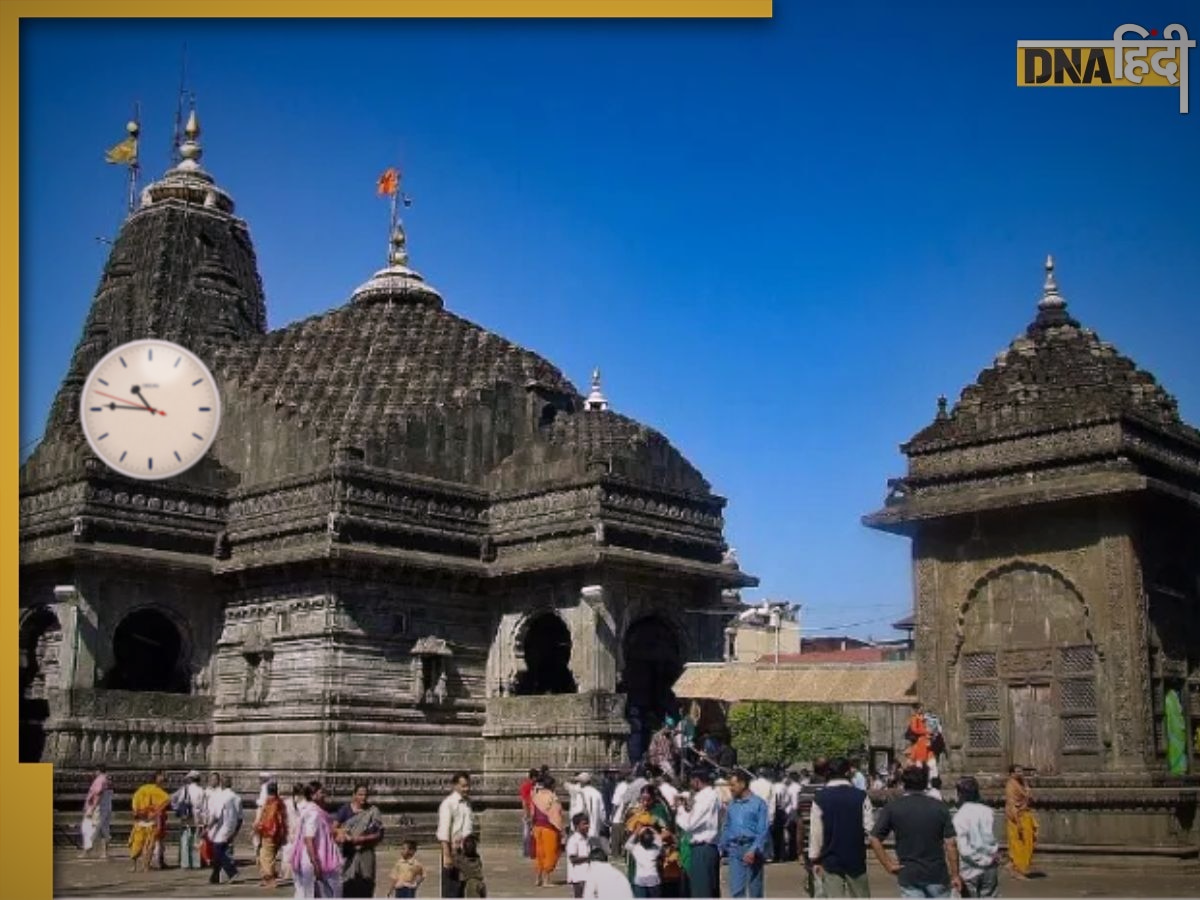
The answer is 10:45:48
